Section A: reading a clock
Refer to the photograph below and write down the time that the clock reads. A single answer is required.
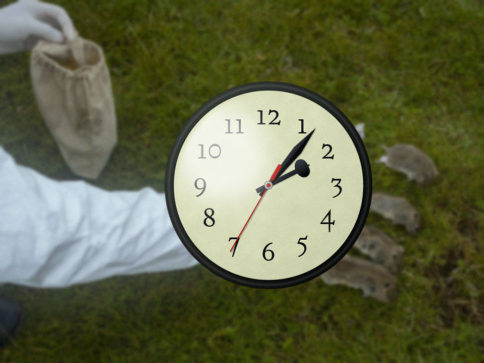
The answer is 2:06:35
